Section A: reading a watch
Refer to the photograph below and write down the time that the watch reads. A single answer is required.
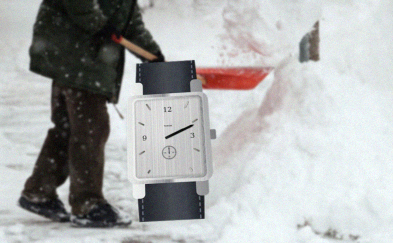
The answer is 2:11
